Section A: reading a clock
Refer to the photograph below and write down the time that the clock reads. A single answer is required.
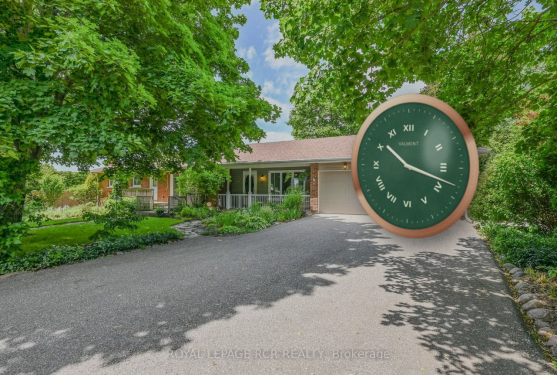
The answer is 10:18
